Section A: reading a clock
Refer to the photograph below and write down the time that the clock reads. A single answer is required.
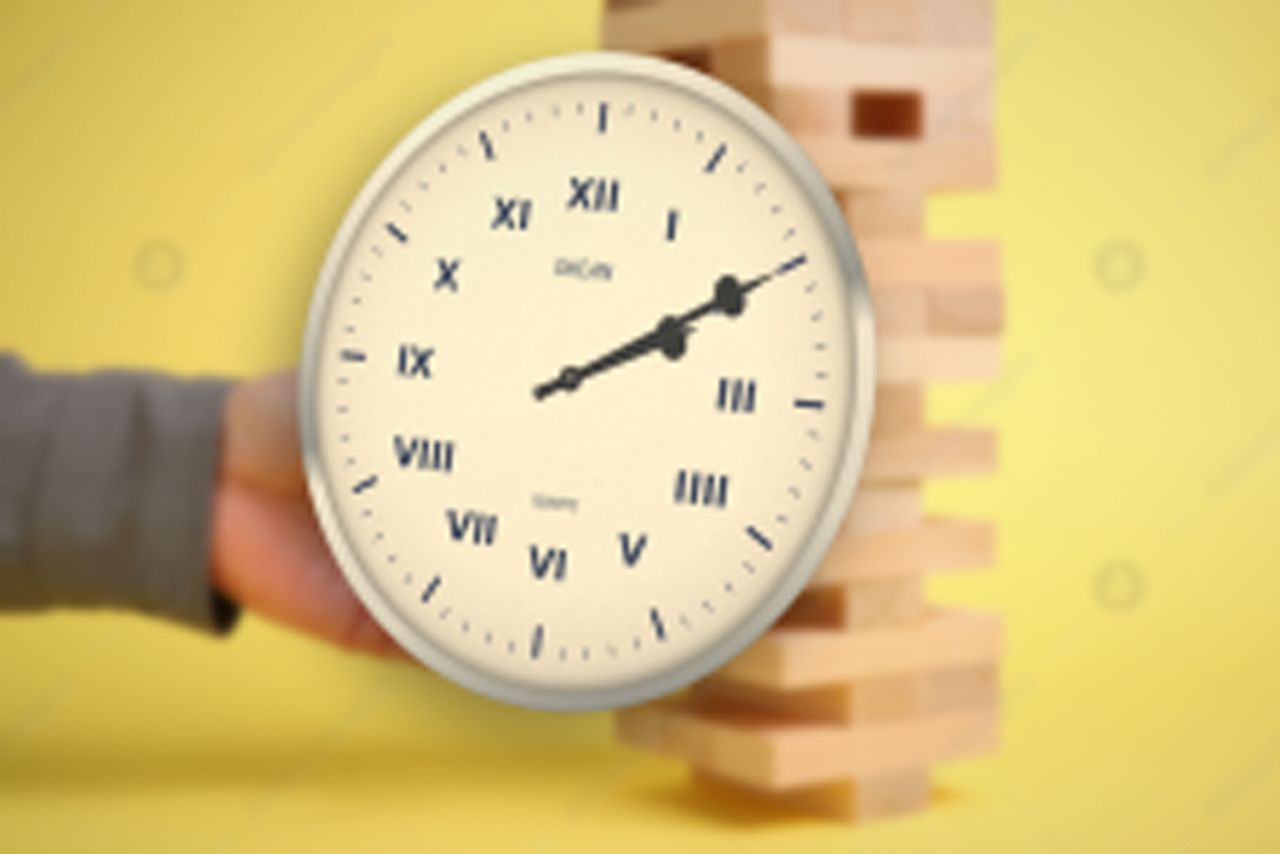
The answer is 2:10
